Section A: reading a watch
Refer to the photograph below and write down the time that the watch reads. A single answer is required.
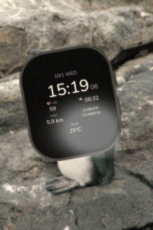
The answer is 15:19
